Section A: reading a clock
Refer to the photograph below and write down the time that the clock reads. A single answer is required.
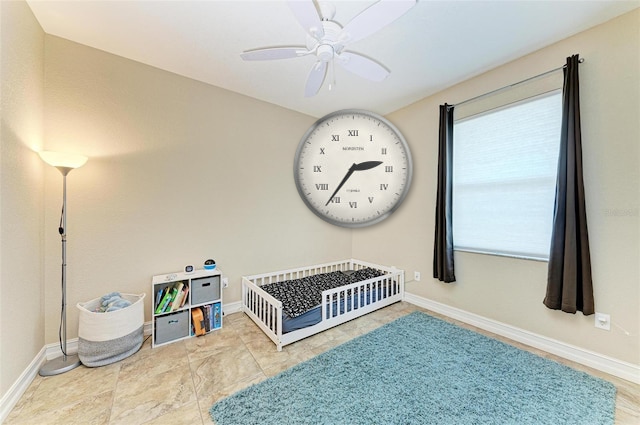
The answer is 2:36
